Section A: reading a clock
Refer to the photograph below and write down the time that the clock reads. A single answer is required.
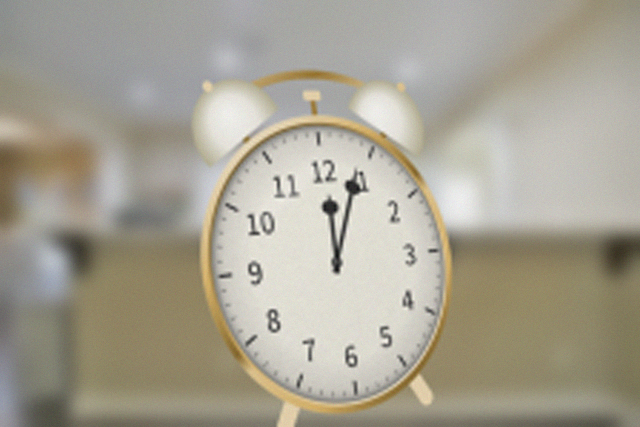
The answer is 12:04
